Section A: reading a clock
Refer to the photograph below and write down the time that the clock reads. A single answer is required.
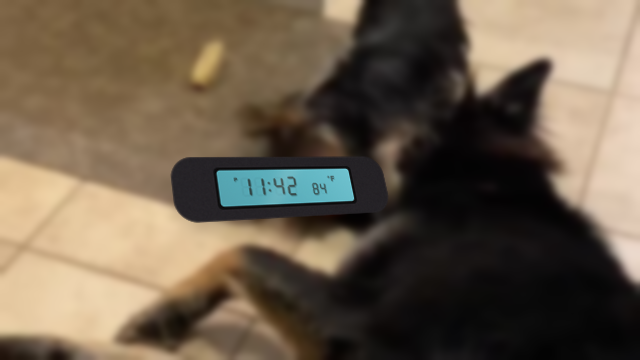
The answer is 11:42
